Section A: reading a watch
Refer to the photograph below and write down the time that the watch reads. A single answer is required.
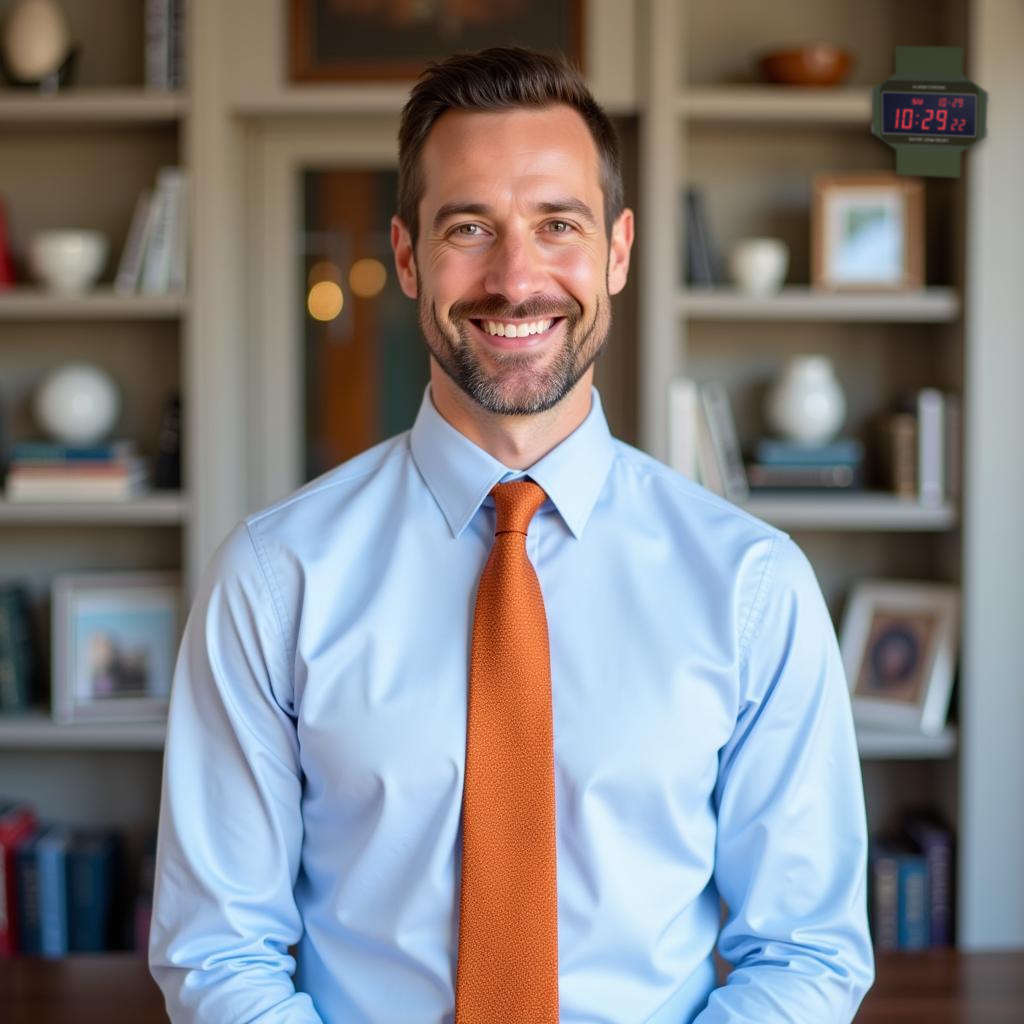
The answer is 10:29:22
